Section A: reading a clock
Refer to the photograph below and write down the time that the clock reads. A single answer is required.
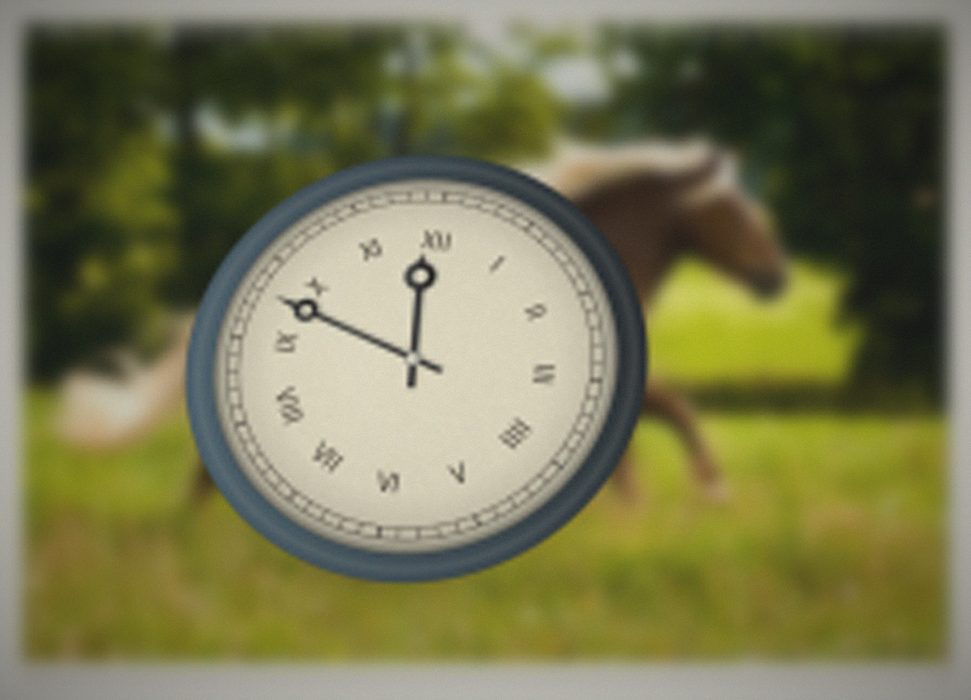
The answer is 11:48
